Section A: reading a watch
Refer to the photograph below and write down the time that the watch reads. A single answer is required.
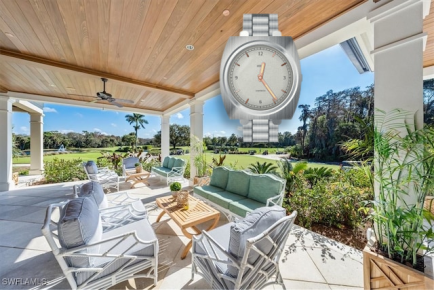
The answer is 12:24
